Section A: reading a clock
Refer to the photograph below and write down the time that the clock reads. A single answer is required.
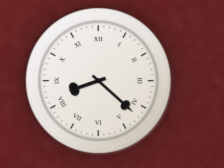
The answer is 8:22
